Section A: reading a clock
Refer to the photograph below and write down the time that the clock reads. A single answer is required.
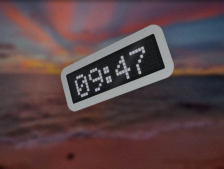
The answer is 9:47
